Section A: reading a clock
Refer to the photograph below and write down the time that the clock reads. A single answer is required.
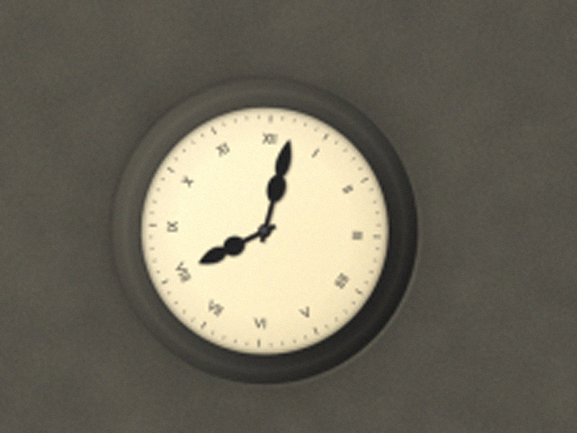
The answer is 8:02
